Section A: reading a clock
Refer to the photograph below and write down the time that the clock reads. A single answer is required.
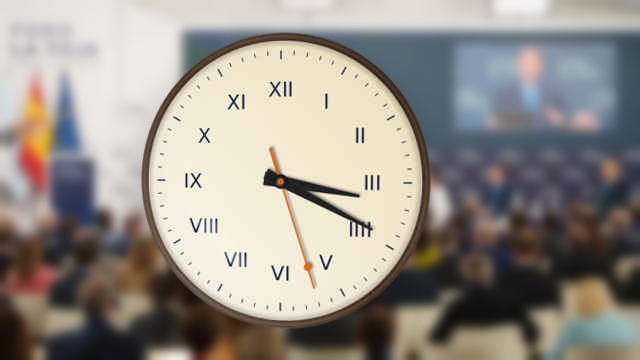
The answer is 3:19:27
